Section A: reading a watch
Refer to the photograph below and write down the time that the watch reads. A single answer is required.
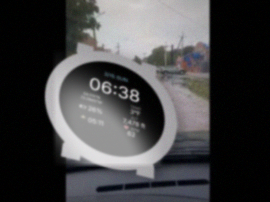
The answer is 6:38
